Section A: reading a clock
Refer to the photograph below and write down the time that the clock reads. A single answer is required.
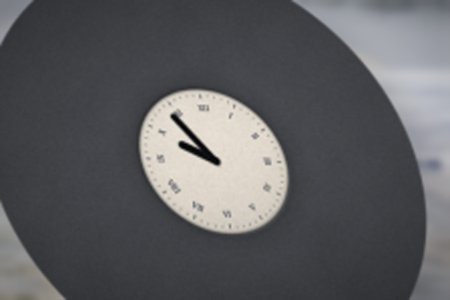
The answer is 9:54
